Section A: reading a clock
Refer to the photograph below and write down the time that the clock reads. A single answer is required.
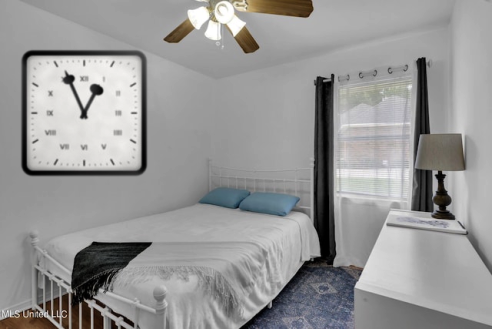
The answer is 12:56
